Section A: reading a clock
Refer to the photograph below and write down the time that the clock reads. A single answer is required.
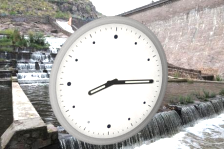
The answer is 8:15
